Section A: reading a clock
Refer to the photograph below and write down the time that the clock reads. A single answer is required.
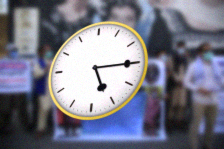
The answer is 5:15
